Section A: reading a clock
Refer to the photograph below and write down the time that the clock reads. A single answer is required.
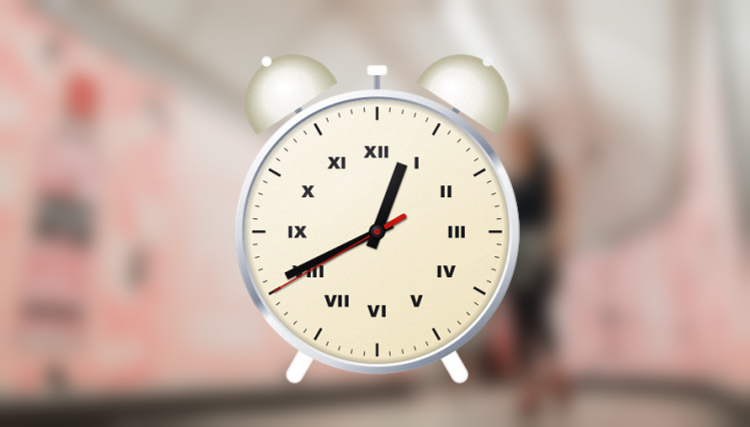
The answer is 12:40:40
